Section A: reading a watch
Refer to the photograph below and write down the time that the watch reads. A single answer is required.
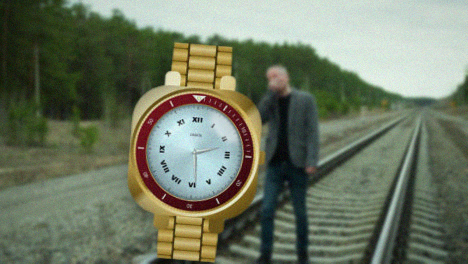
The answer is 2:29
